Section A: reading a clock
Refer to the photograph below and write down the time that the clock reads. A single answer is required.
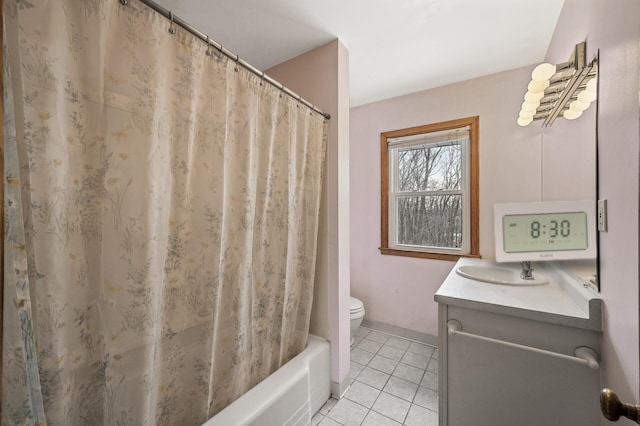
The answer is 8:30
